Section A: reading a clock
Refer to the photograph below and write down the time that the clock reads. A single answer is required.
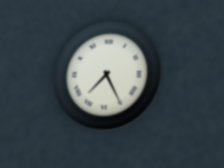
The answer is 7:25
